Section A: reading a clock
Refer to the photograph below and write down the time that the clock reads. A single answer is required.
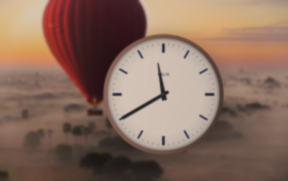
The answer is 11:40
